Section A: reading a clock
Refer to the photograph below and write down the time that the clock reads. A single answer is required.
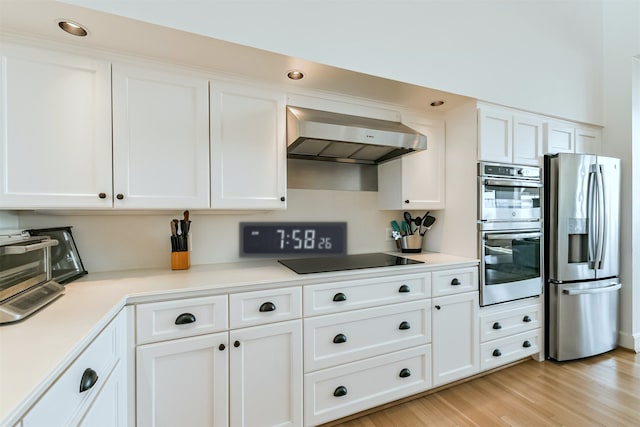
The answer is 7:58:26
